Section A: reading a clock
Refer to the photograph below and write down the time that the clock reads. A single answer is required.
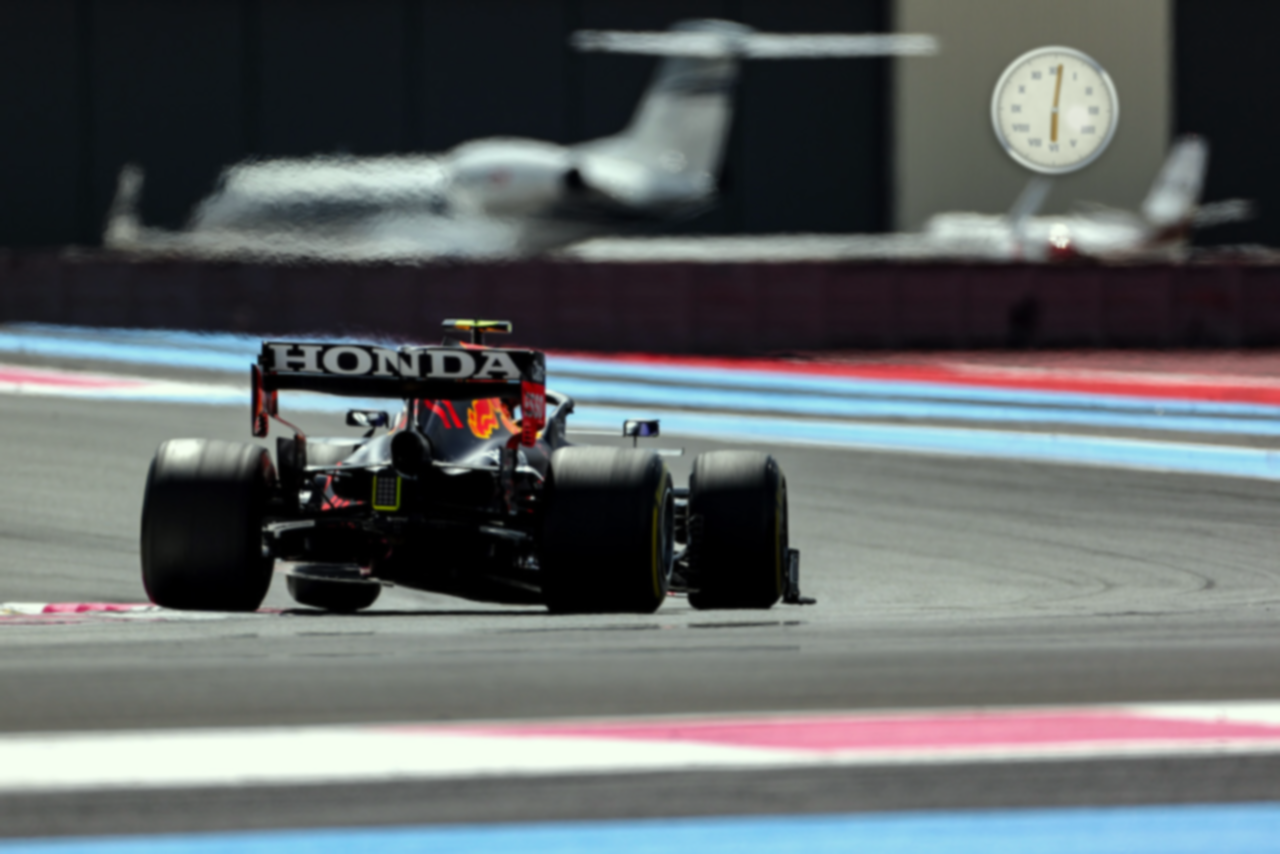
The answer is 6:01
